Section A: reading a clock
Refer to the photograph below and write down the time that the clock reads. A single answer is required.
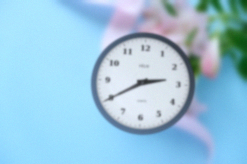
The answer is 2:40
